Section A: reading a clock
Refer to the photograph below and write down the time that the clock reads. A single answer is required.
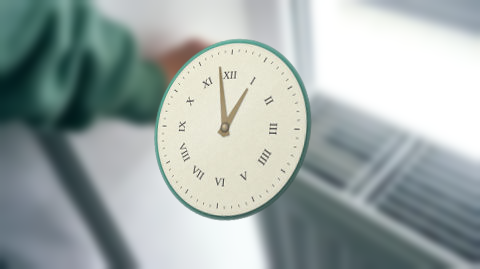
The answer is 12:58
